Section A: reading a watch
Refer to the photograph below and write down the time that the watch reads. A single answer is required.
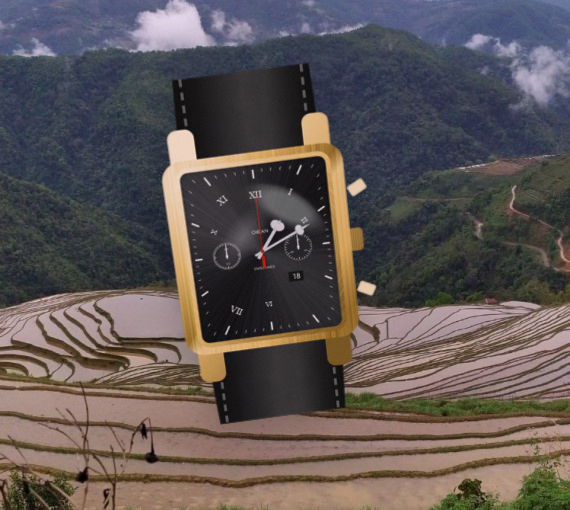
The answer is 1:11
